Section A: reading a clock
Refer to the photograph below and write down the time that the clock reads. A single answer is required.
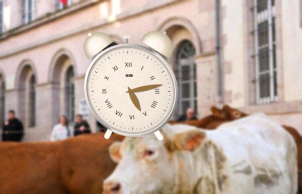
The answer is 5:13
